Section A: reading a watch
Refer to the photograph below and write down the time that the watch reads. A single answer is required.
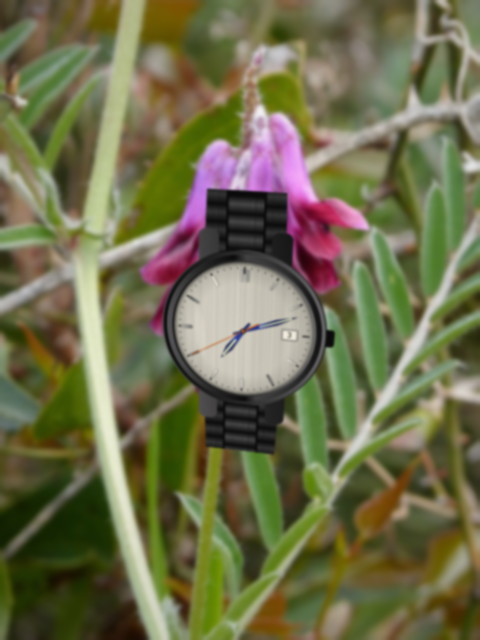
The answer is 7:11:40
